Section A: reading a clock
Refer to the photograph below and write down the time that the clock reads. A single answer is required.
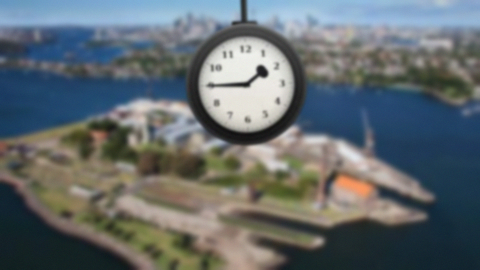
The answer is 1:45
